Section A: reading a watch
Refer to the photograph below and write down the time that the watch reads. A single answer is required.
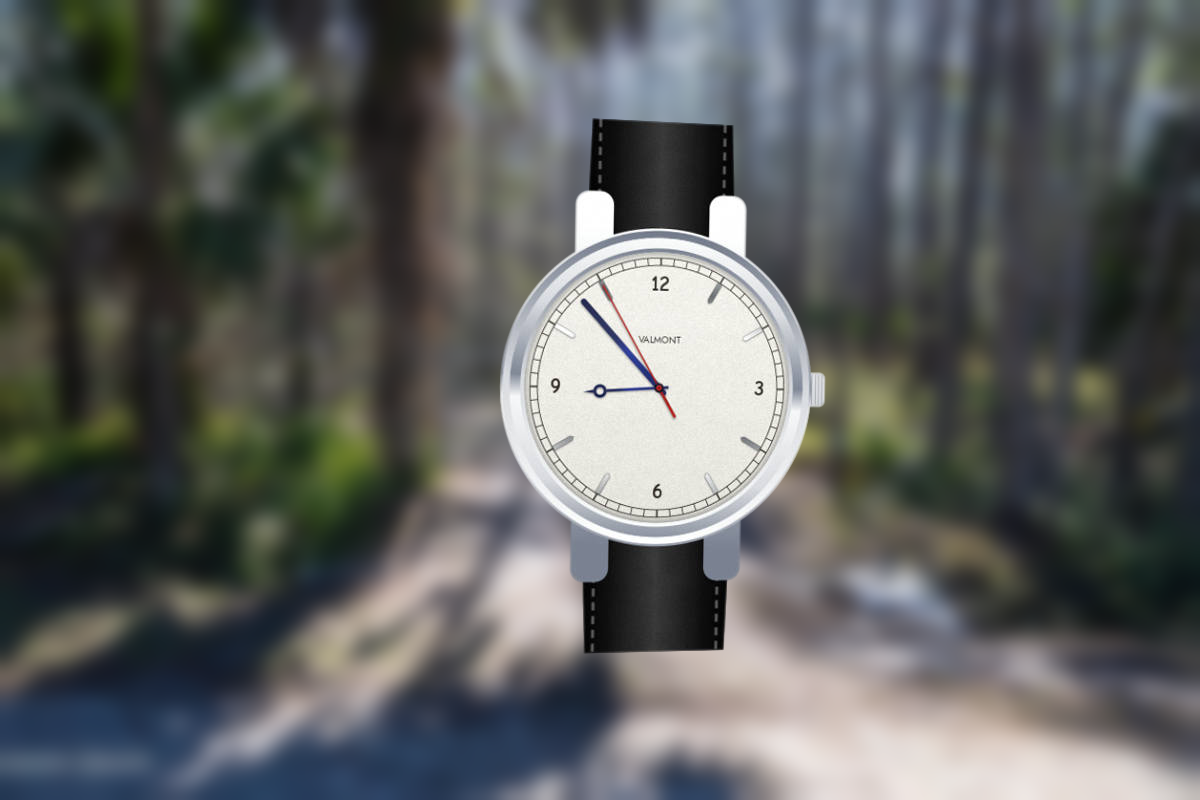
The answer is 8:52:55
